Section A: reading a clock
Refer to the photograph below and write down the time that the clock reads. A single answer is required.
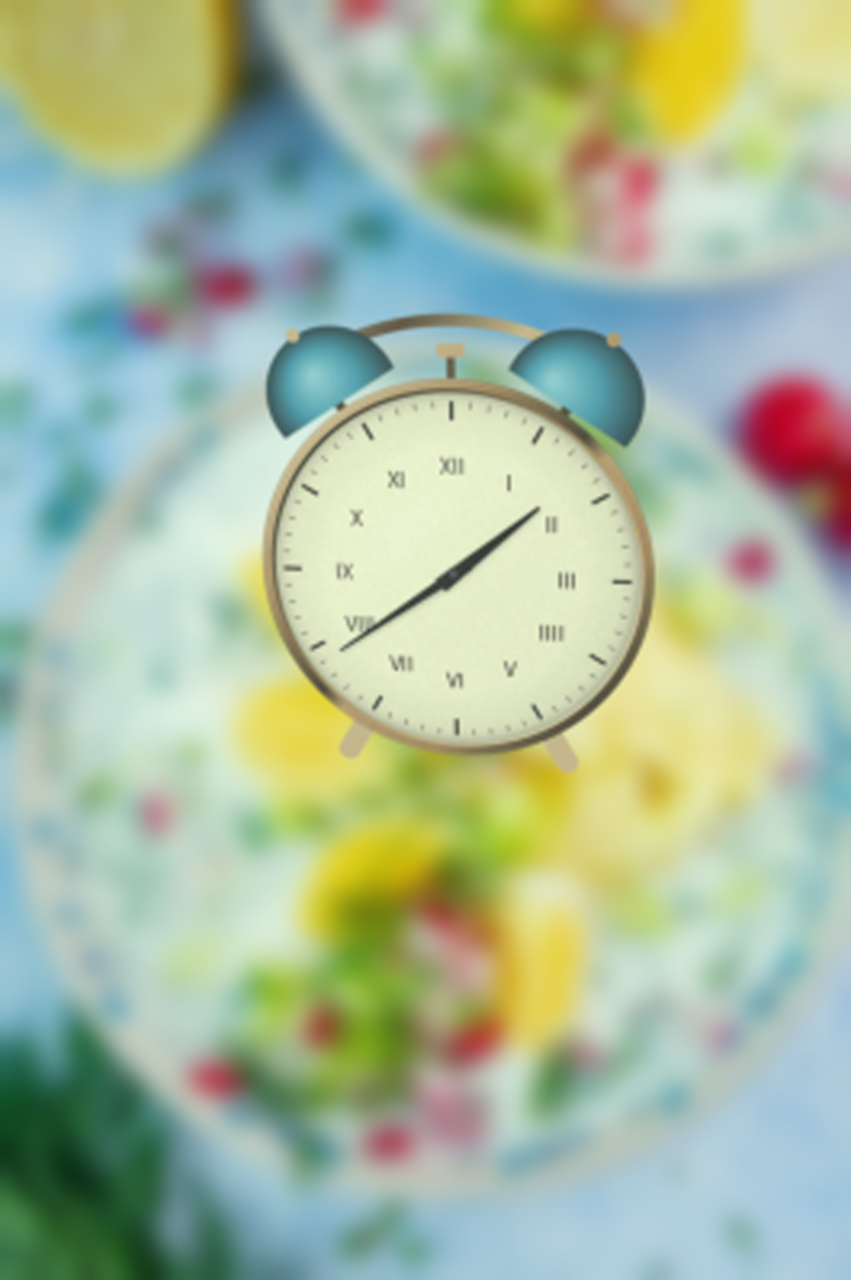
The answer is 1:39
